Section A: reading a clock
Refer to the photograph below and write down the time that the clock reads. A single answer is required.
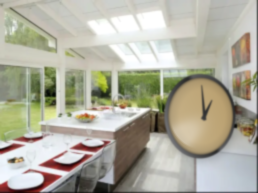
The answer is 12:59
